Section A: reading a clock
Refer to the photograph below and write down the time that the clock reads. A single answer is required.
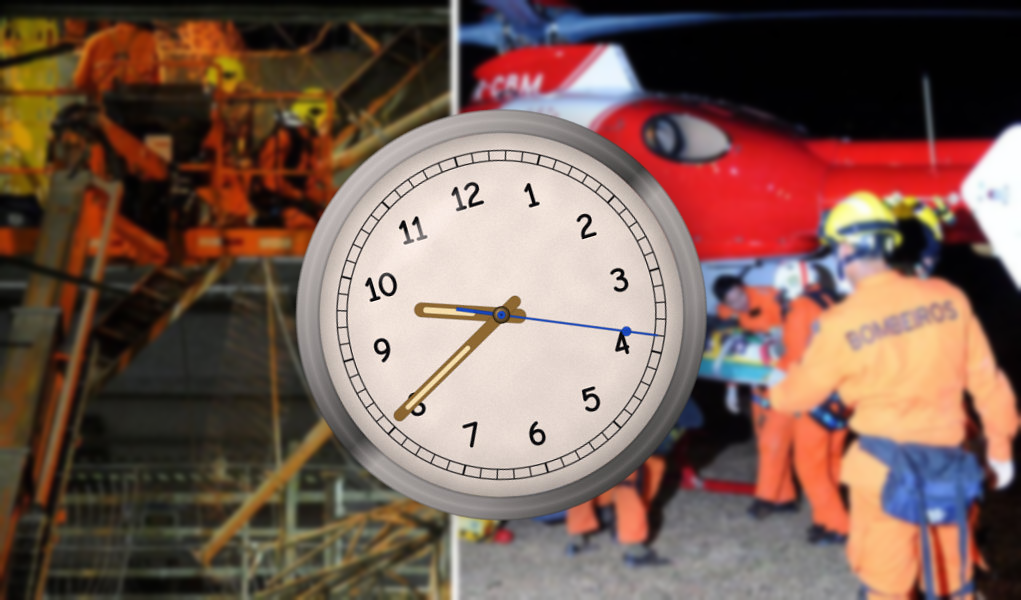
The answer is 9:40:19
